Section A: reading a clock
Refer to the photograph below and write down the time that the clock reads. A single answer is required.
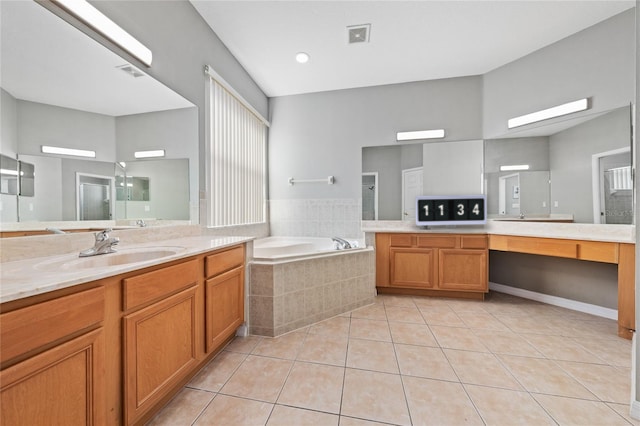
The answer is 11:34
